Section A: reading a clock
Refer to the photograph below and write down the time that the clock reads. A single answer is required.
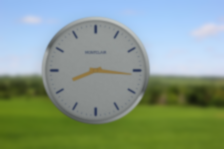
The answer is 8:16
